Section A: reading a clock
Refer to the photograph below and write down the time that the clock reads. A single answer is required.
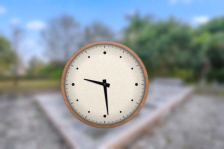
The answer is 9:29
